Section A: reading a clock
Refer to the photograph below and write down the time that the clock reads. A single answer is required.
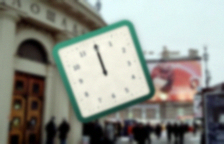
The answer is 12:00
